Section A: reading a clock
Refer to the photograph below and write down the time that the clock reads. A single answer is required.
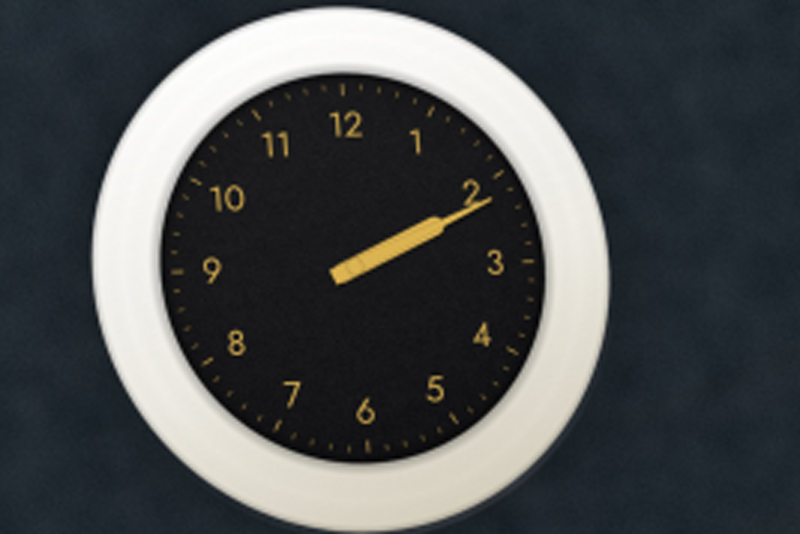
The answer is 2:11
